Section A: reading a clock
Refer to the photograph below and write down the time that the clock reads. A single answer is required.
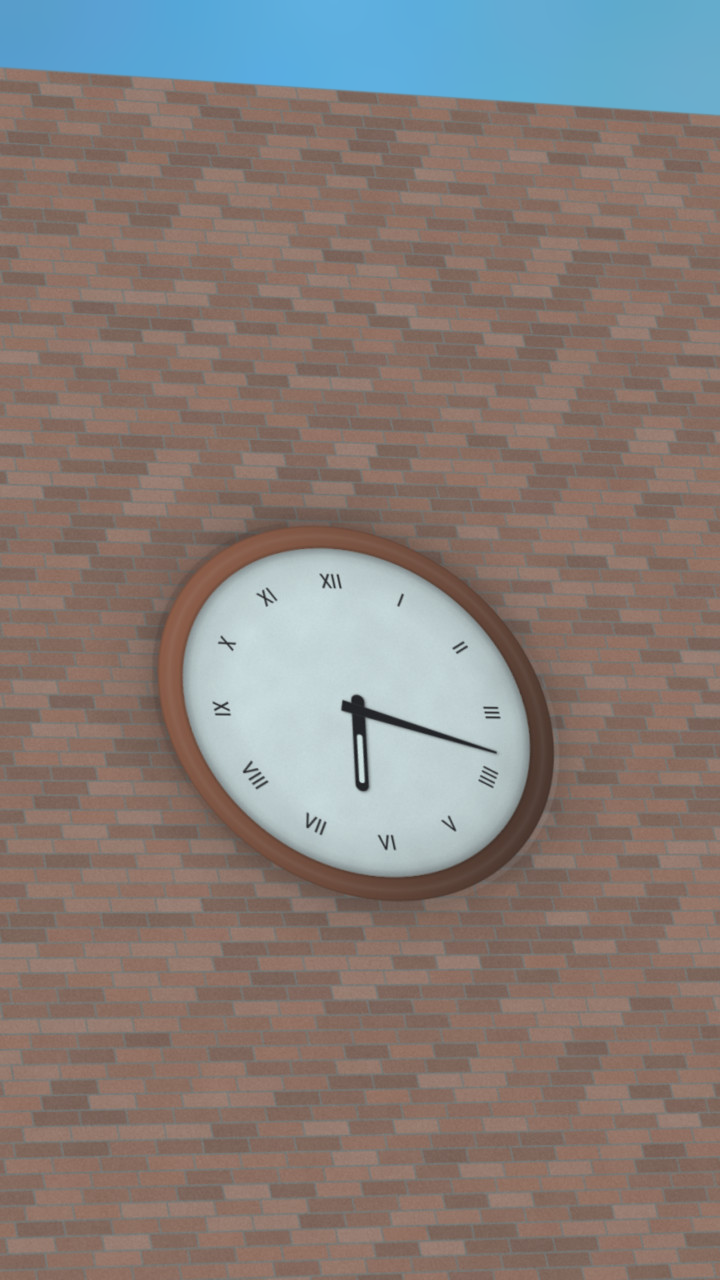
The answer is 6:18
